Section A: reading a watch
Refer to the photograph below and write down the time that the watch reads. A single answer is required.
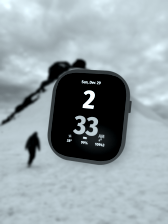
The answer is 2:33
